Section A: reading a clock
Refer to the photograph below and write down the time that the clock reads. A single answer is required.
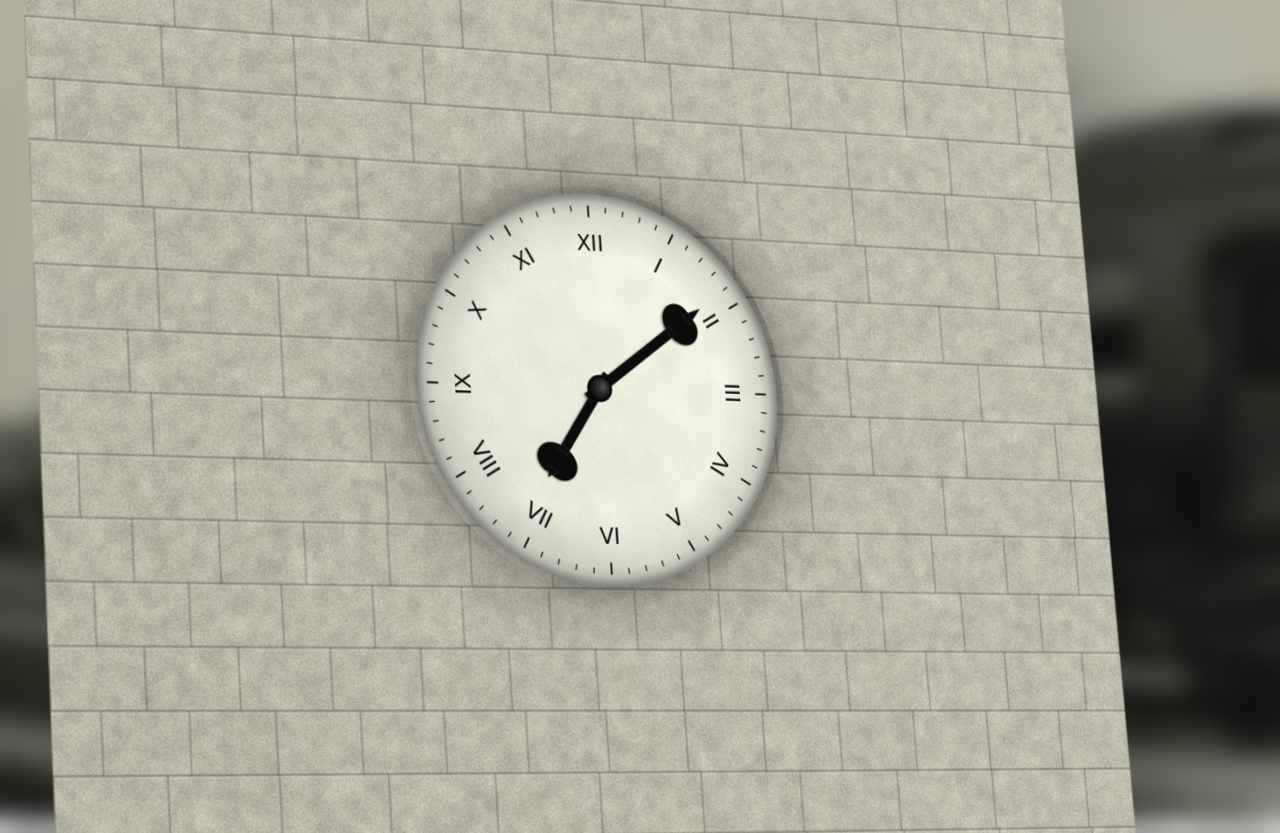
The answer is 7:09
